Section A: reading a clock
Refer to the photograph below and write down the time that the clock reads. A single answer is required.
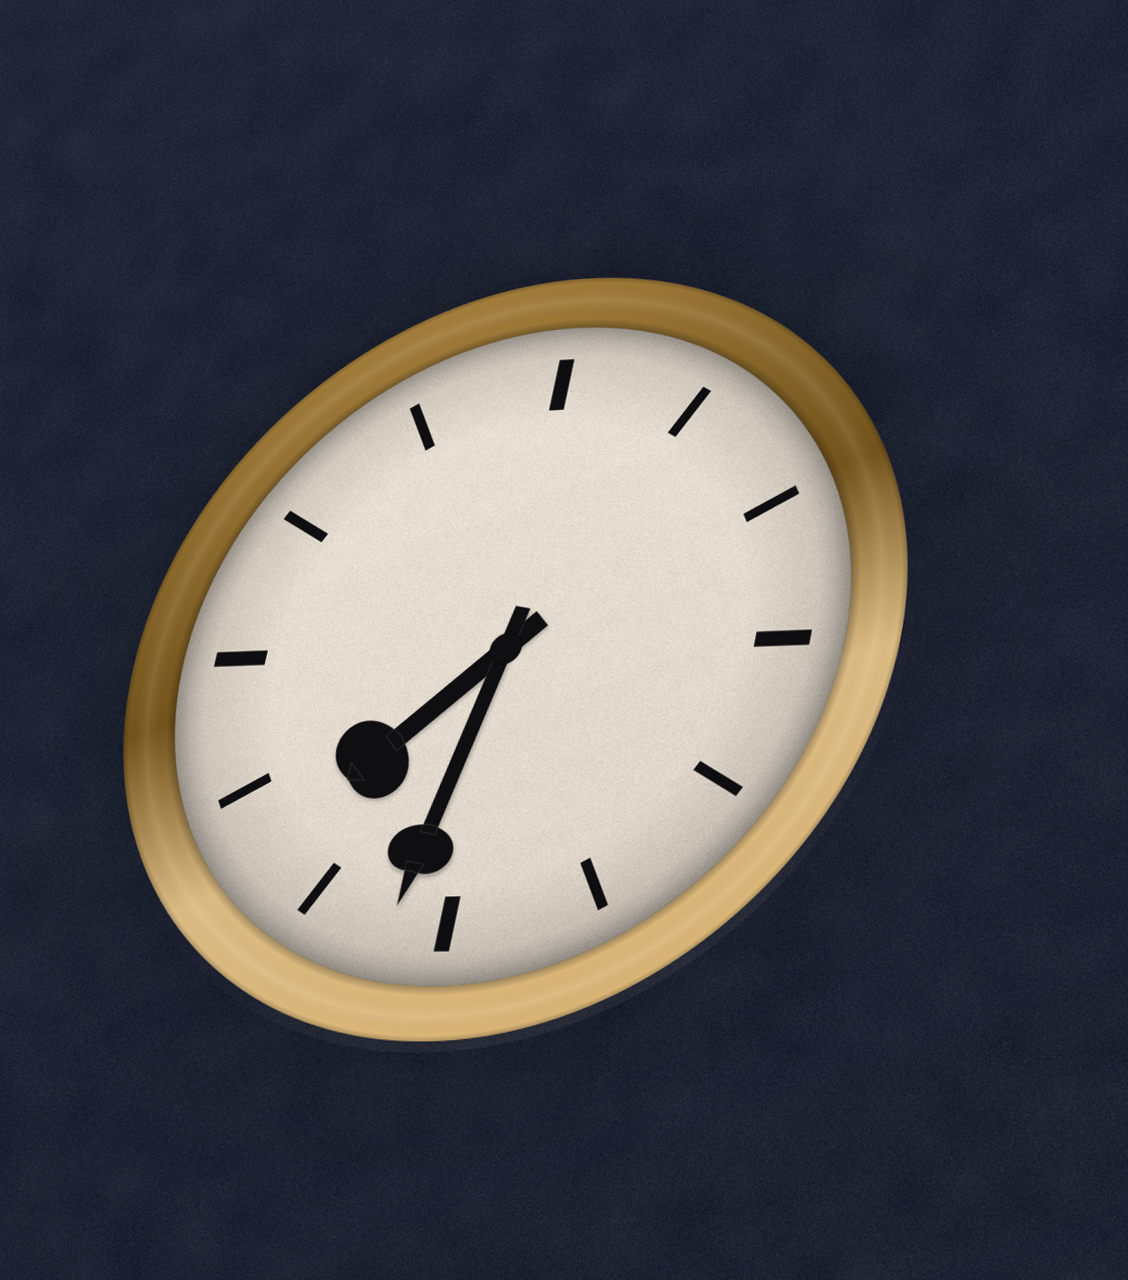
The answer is 7:32
